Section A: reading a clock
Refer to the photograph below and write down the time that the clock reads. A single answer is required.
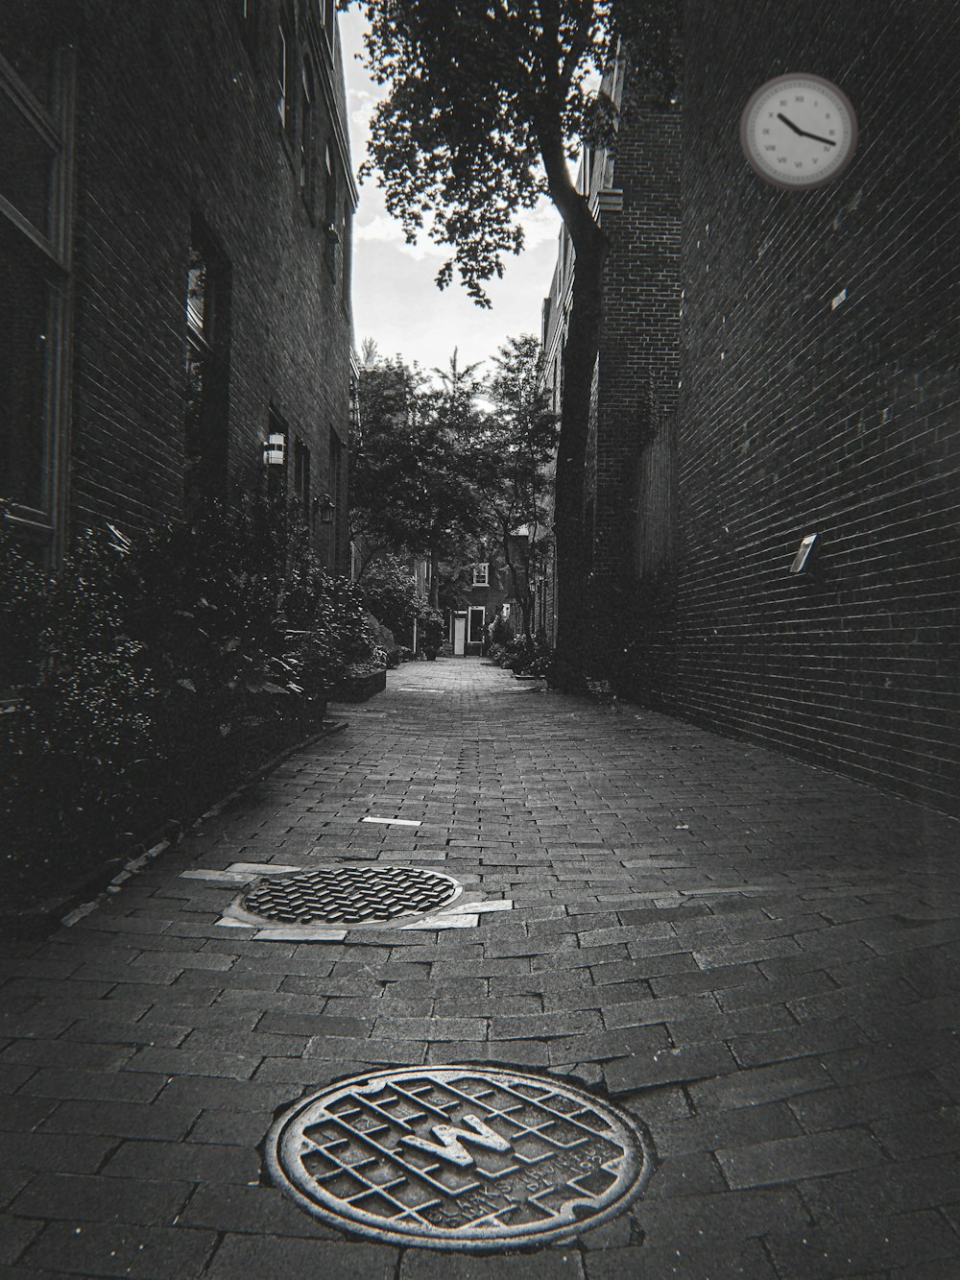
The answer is 10:18
